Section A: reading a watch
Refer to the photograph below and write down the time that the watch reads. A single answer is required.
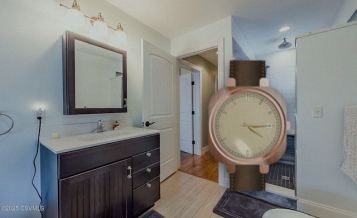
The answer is 4:15
